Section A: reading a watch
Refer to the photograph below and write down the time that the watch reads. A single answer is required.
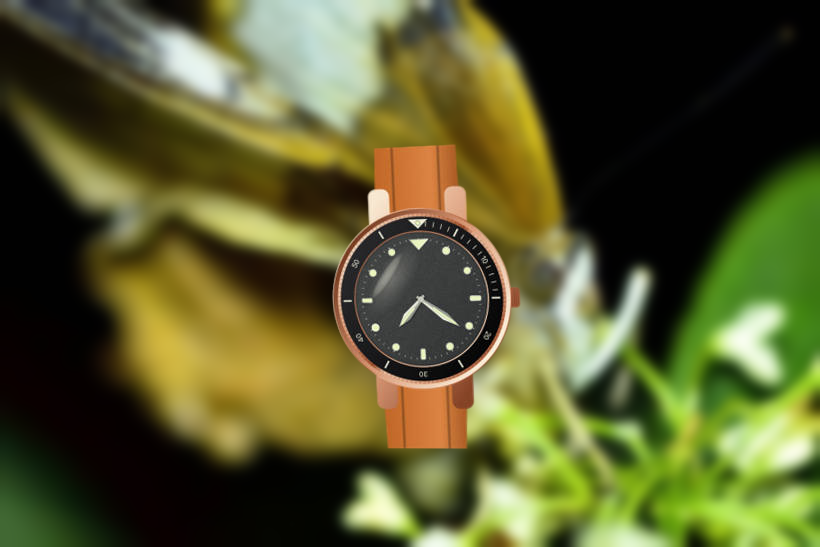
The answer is 7:21
